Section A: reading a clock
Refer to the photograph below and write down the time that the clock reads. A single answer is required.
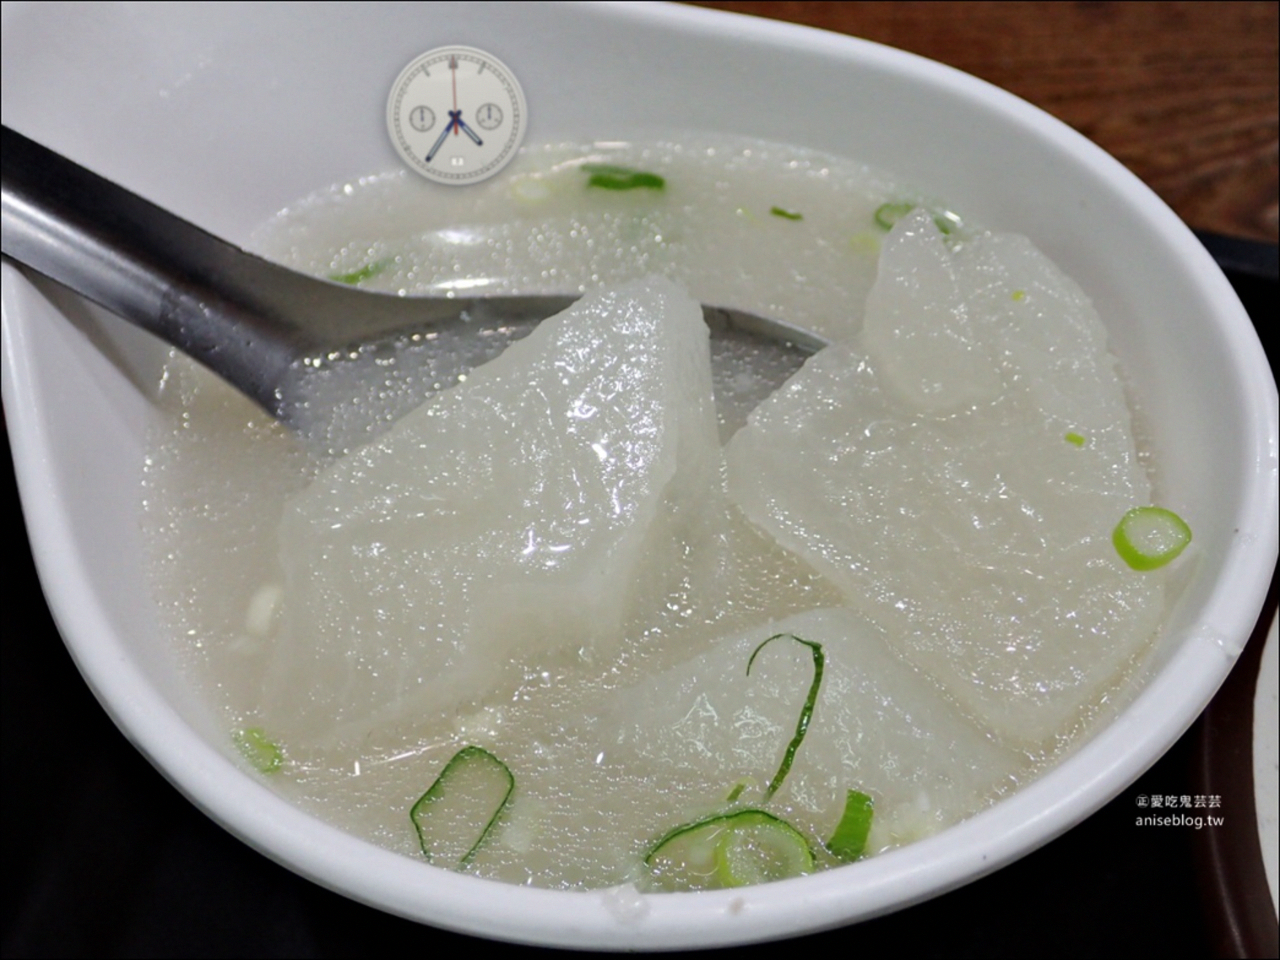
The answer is 4:36
